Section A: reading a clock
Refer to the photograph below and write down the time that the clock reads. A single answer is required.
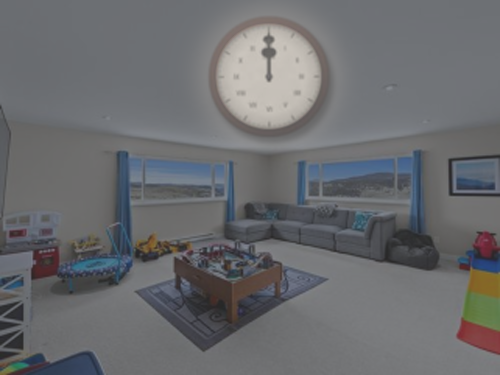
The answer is 12:00
